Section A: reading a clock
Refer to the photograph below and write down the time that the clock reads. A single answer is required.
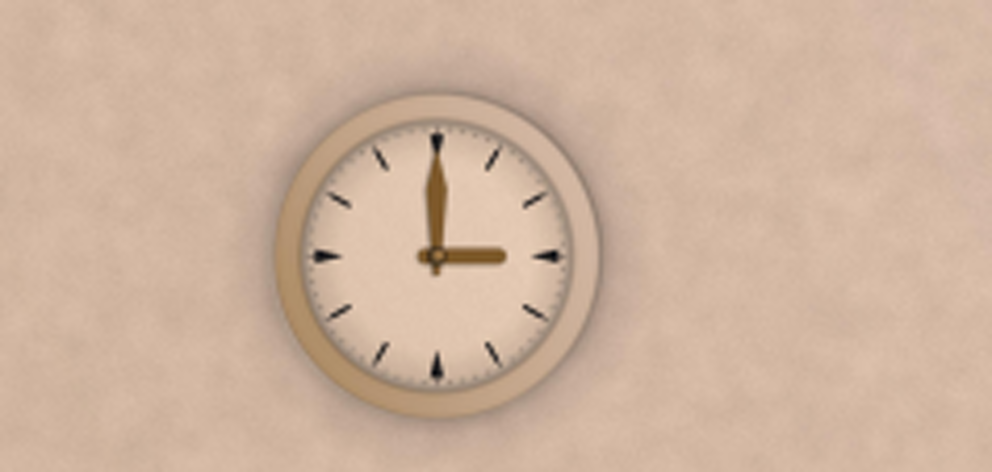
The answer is 3:00
